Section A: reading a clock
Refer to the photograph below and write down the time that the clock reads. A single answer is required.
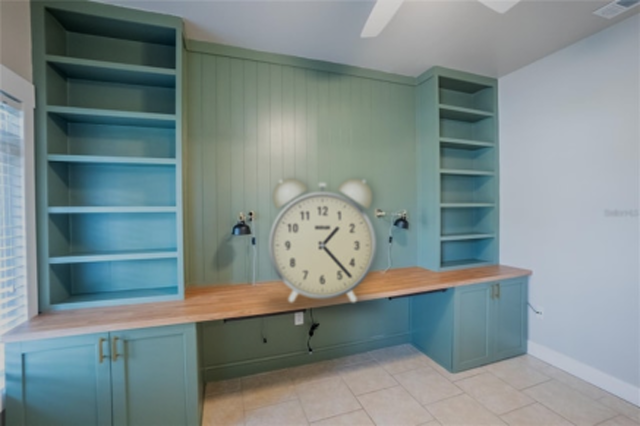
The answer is 1:23
